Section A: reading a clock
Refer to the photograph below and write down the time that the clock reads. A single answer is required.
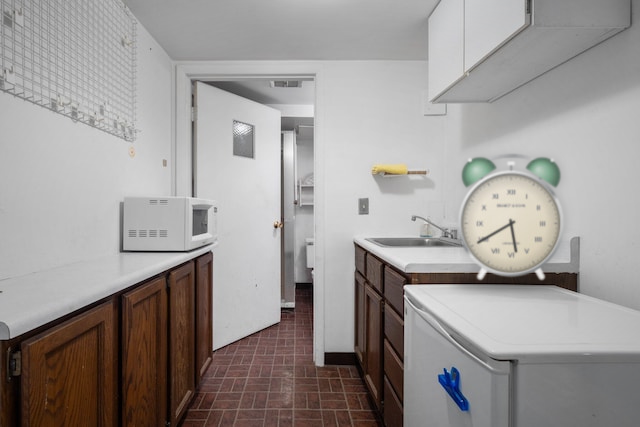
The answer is 5:40
